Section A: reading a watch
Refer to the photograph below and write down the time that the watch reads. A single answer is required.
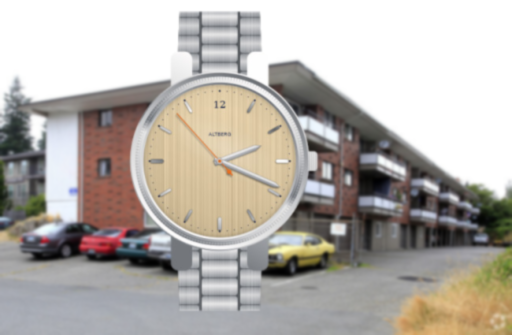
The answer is 2:18:53
